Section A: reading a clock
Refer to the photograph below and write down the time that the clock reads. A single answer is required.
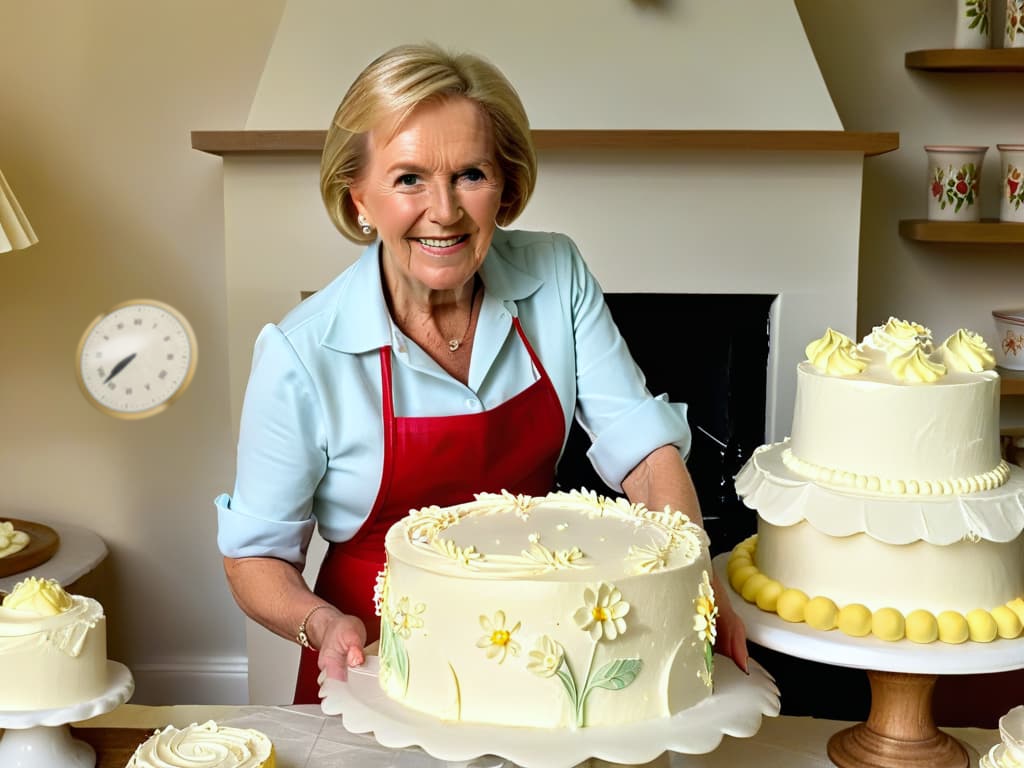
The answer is 7:37
